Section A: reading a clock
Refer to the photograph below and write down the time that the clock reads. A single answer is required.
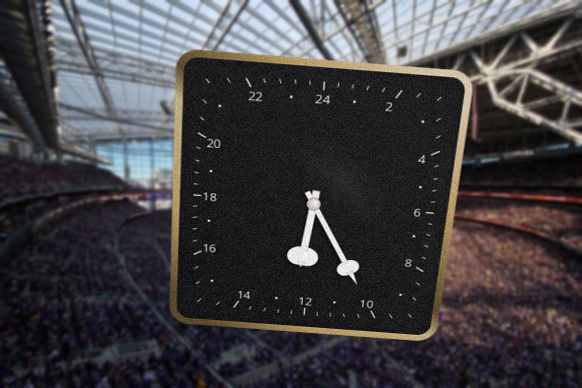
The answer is 12:25
